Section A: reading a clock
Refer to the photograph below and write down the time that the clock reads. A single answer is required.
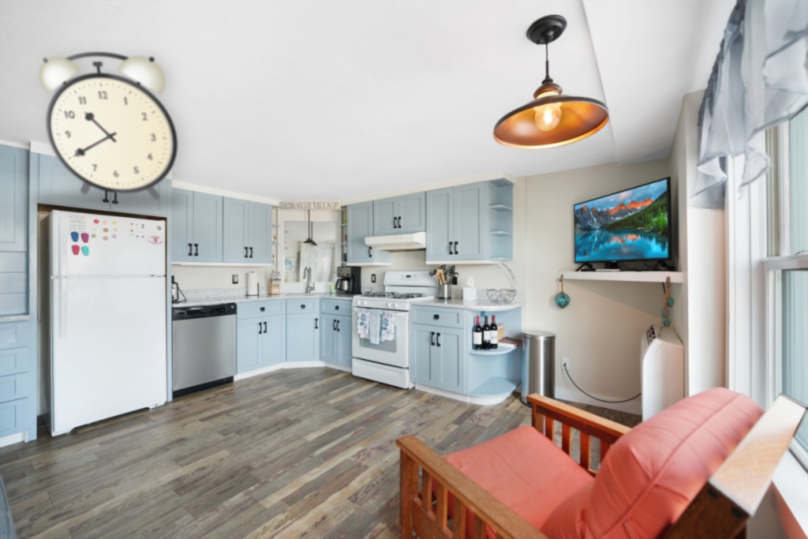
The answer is 10:40
